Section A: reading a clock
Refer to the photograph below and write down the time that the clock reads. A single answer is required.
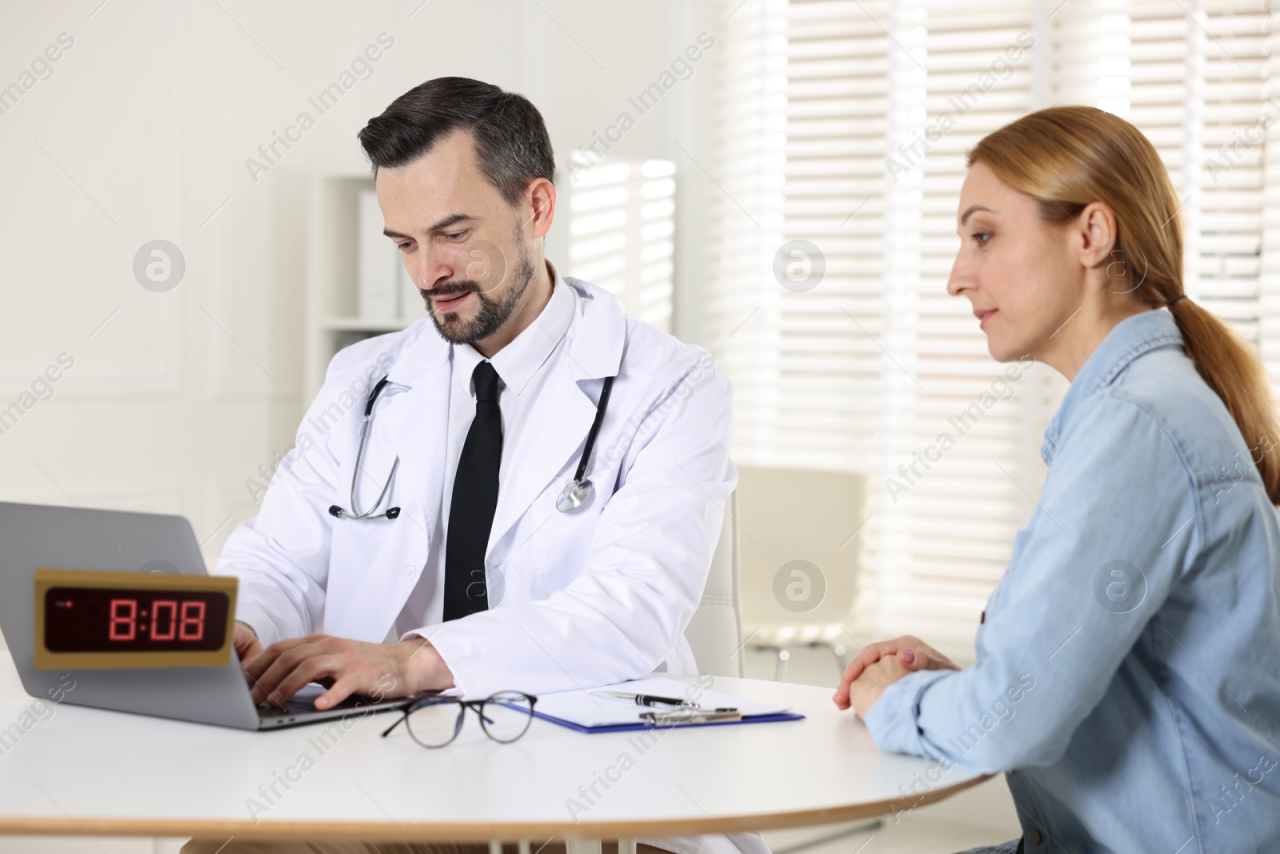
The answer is 8:08
